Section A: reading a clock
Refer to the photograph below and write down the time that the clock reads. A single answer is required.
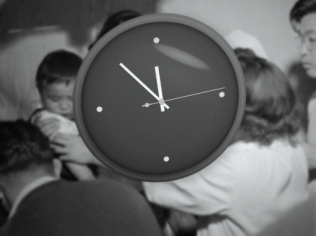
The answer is 11:53:14
